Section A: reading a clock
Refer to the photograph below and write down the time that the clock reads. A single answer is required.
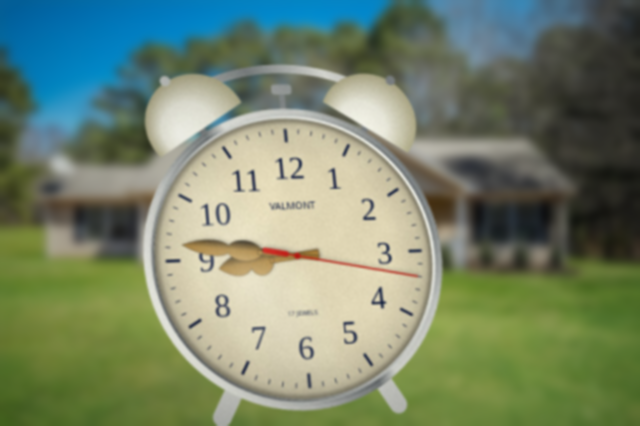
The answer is 8:46:17
